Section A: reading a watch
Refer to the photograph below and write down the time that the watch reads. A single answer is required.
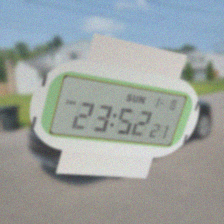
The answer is 23:52:21
